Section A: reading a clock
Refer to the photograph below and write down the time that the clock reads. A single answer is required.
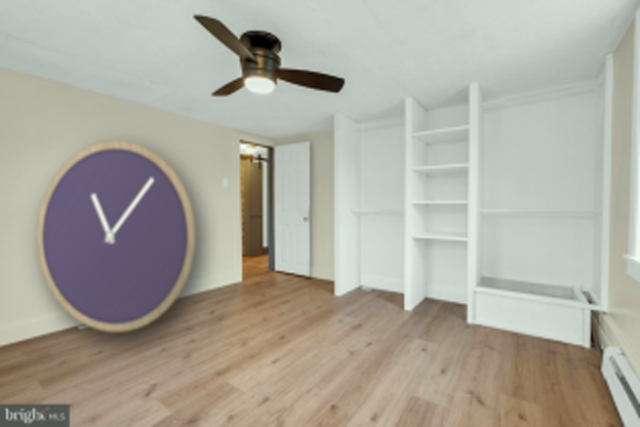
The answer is 11:07
